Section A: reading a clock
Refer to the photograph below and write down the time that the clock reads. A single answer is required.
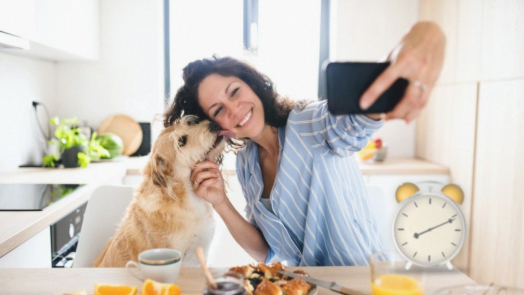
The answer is 8:11
